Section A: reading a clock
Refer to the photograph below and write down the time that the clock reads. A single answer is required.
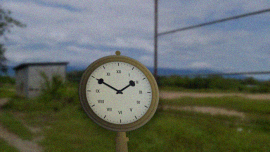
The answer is 1:50
